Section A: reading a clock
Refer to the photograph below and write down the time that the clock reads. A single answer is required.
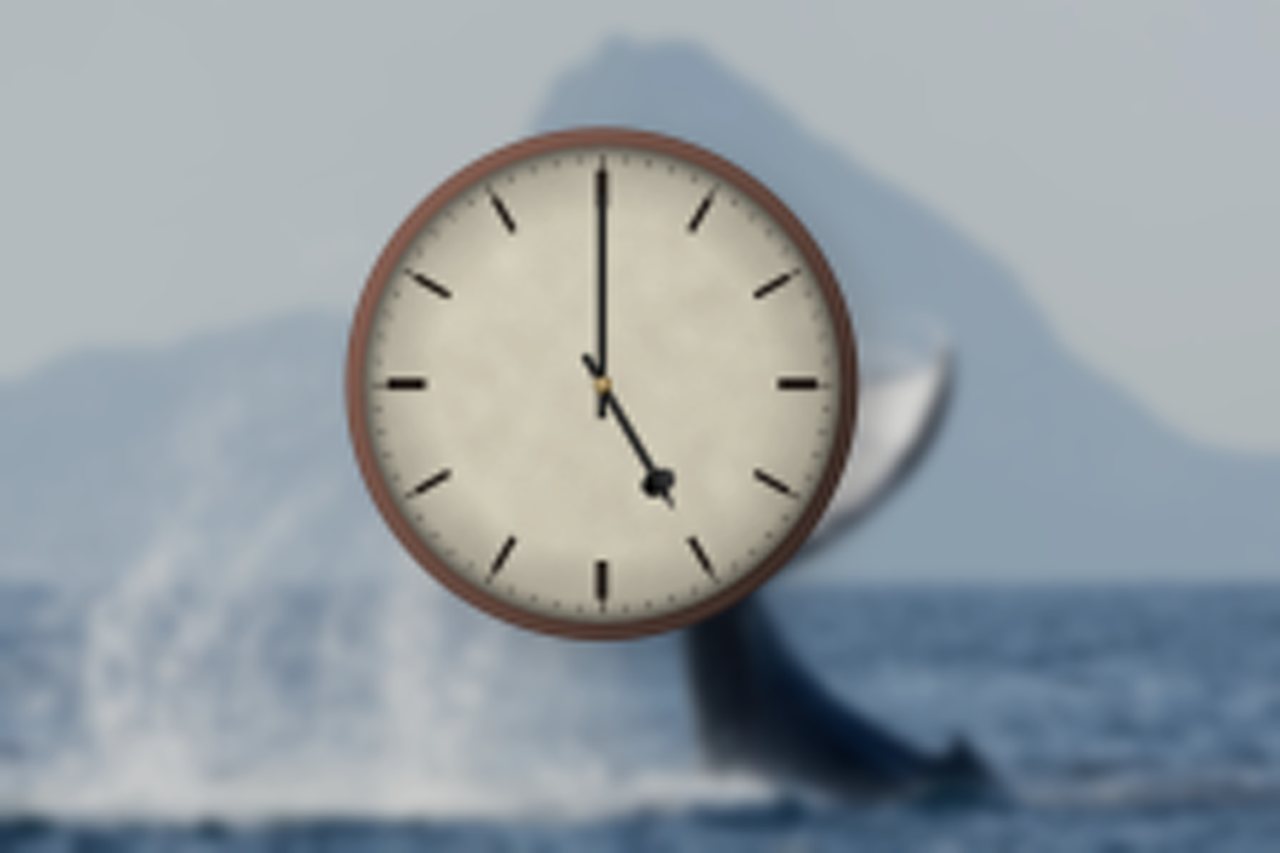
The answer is 5:00
